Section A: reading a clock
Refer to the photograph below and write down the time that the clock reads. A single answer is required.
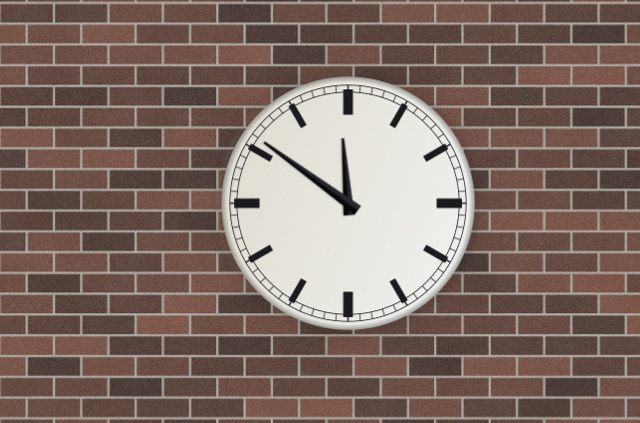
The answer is 11:51
